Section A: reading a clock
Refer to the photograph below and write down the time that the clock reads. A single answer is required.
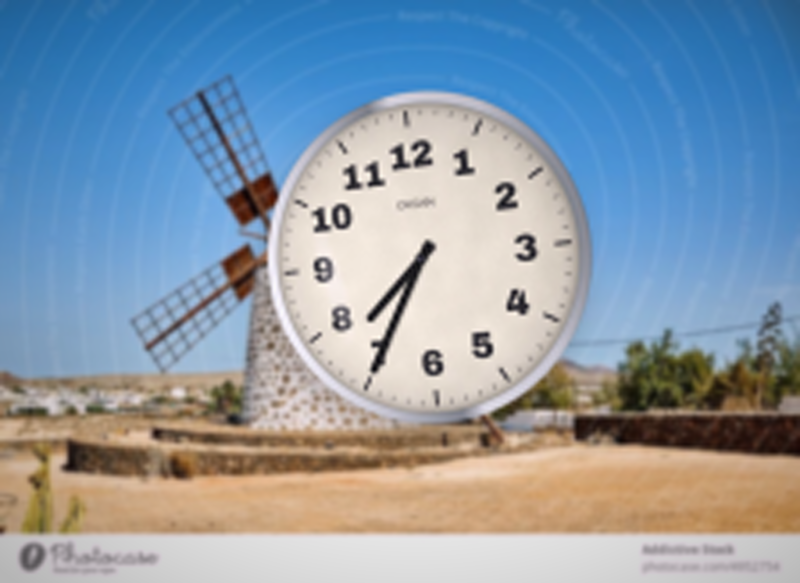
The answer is 7:35
